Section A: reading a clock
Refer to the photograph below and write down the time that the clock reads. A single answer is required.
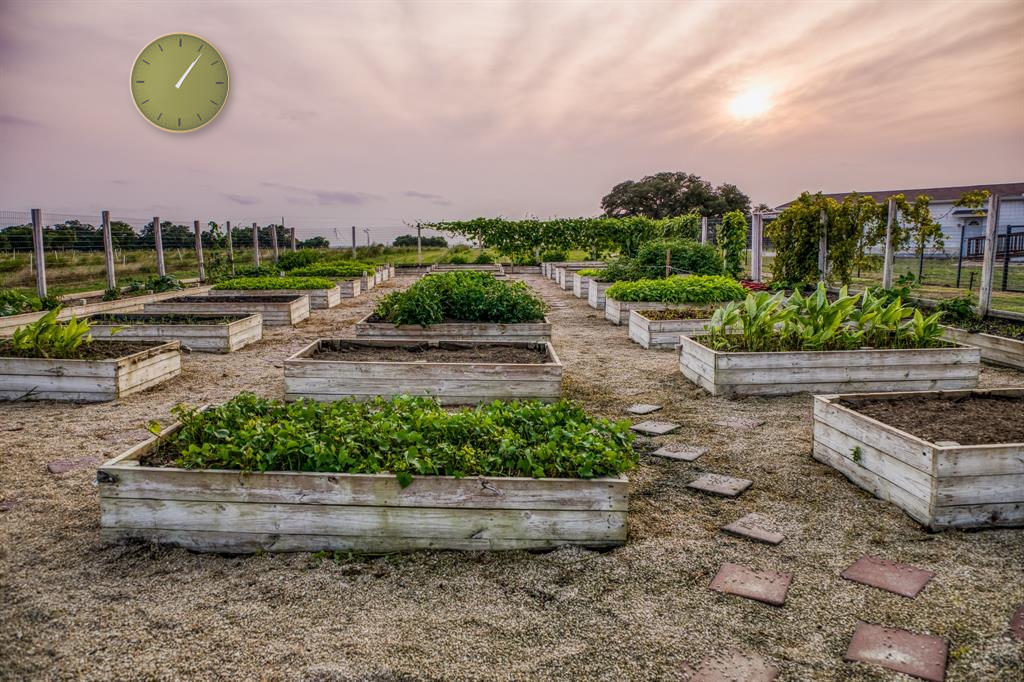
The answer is 1:06
